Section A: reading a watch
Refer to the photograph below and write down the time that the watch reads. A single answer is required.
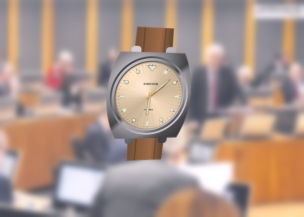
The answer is 6:08
